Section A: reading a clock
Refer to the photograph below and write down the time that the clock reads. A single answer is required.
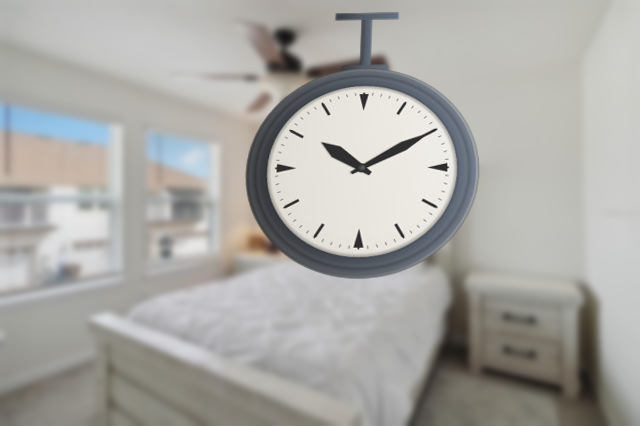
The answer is 10:10
